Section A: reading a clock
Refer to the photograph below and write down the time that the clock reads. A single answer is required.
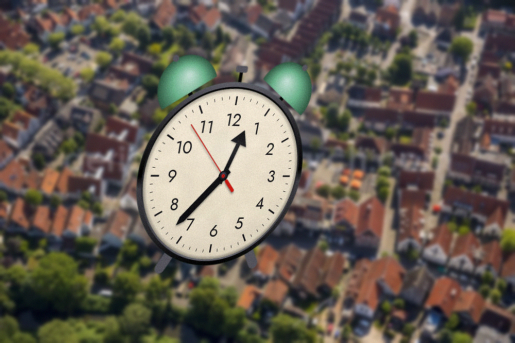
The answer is 12:36:53
